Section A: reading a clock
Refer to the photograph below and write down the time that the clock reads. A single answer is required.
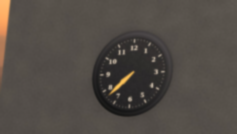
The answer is 7:38
